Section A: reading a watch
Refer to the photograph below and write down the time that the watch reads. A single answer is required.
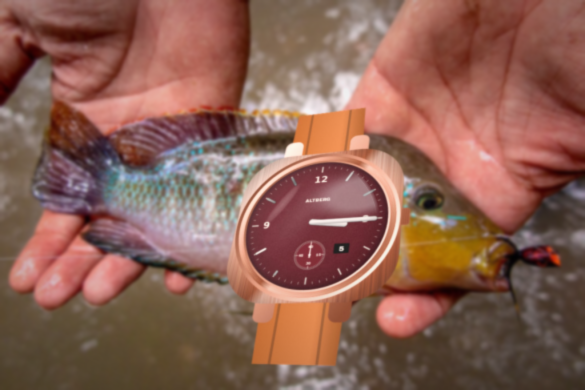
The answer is 3:15
